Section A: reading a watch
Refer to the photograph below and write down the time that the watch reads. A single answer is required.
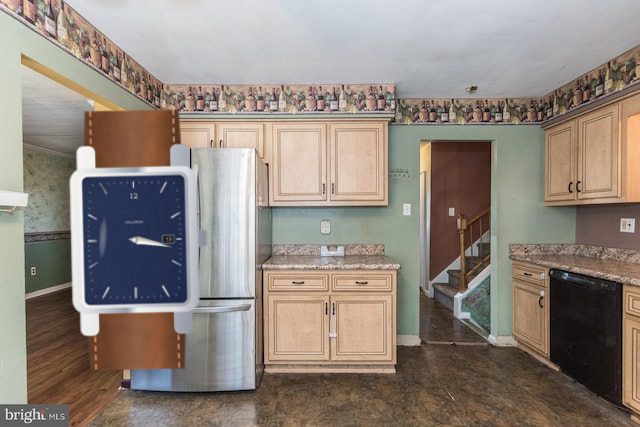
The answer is 3:17
